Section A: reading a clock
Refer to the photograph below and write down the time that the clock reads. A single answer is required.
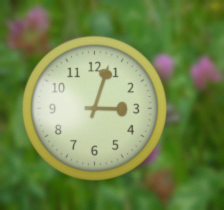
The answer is 3:03
